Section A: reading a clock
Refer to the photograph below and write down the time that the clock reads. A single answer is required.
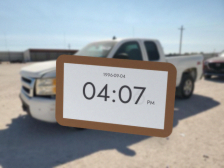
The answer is 4:07
